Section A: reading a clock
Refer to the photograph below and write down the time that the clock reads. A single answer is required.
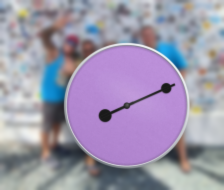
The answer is 8:11
